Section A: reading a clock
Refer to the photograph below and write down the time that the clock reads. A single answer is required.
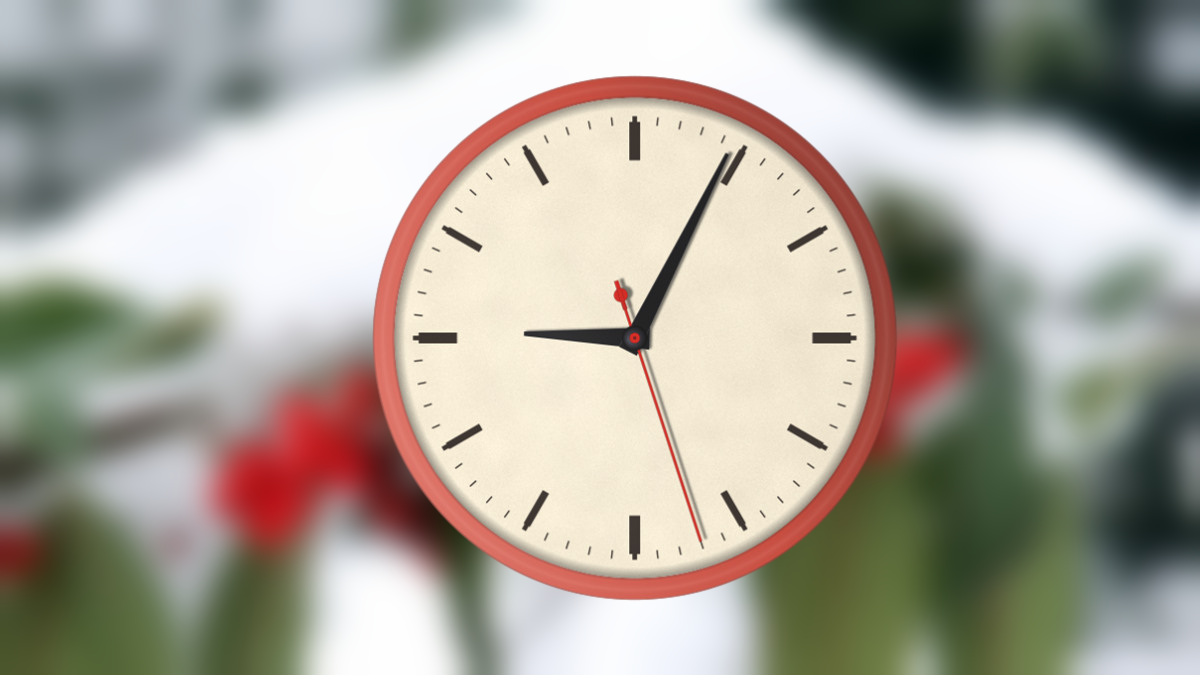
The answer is 9:04:27
